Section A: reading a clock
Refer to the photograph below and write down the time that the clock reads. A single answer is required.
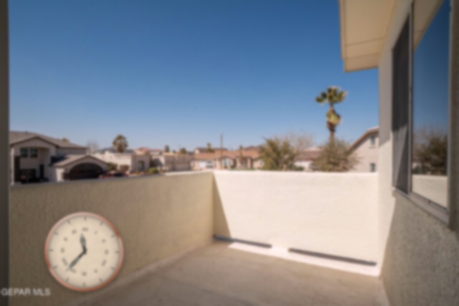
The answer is 11:37
